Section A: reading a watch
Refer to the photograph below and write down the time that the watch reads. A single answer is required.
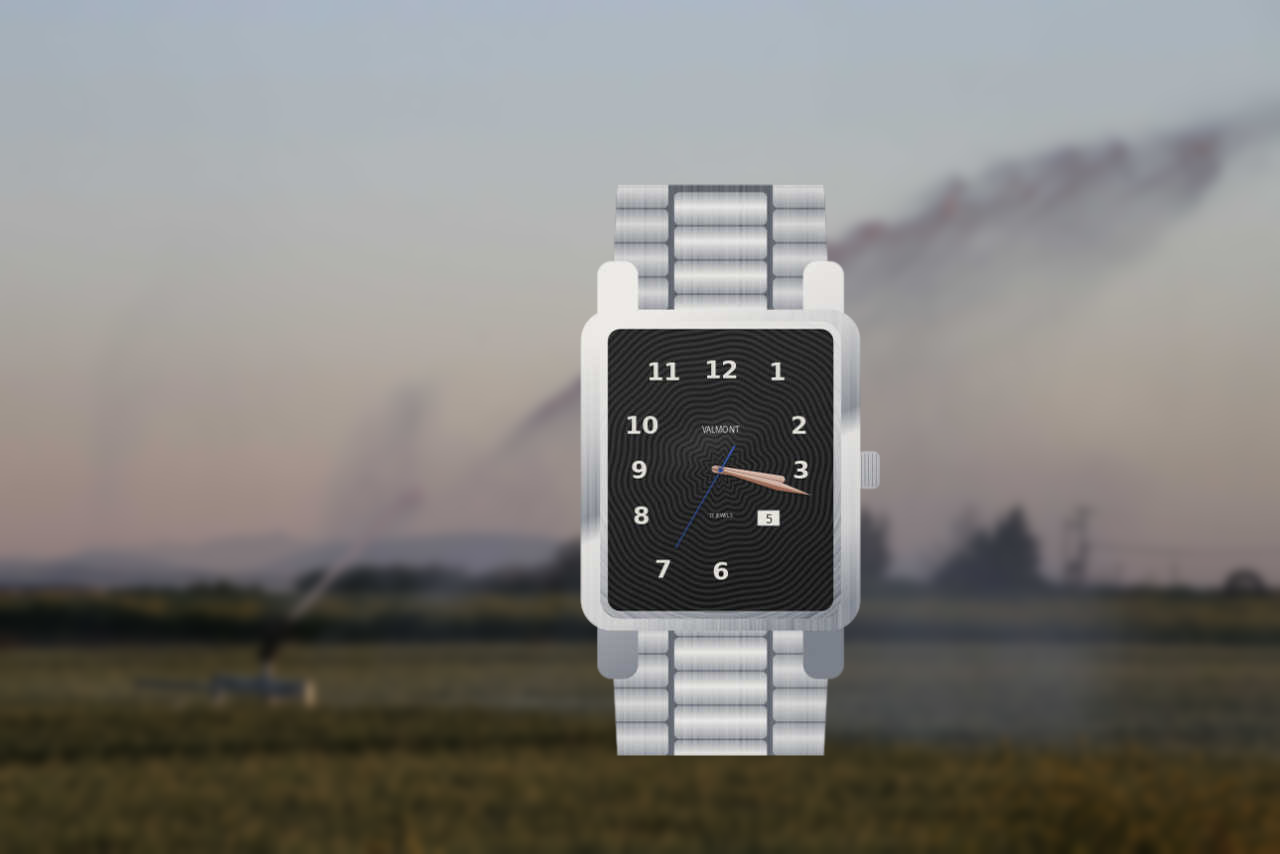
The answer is 3:17:35
